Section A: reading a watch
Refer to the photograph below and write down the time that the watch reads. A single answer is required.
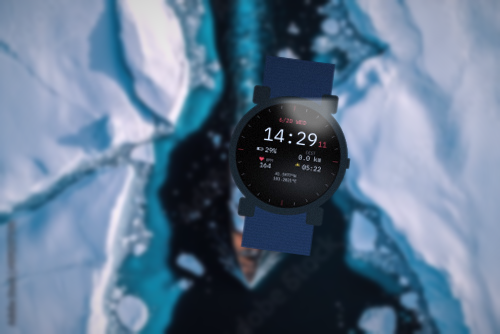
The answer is 14:29:11
